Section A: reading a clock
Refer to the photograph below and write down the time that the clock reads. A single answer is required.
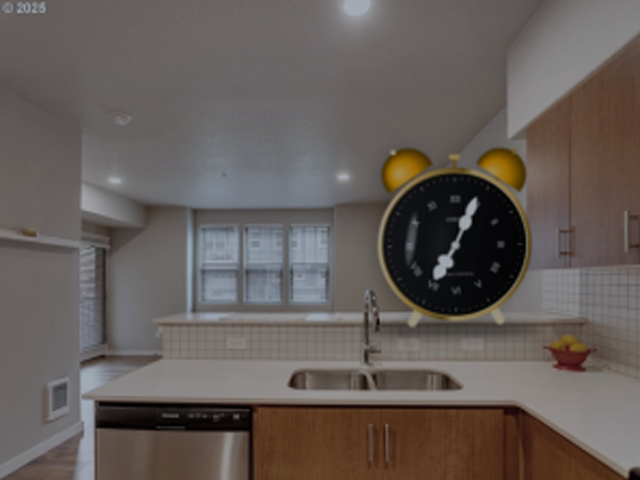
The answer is 7:04
